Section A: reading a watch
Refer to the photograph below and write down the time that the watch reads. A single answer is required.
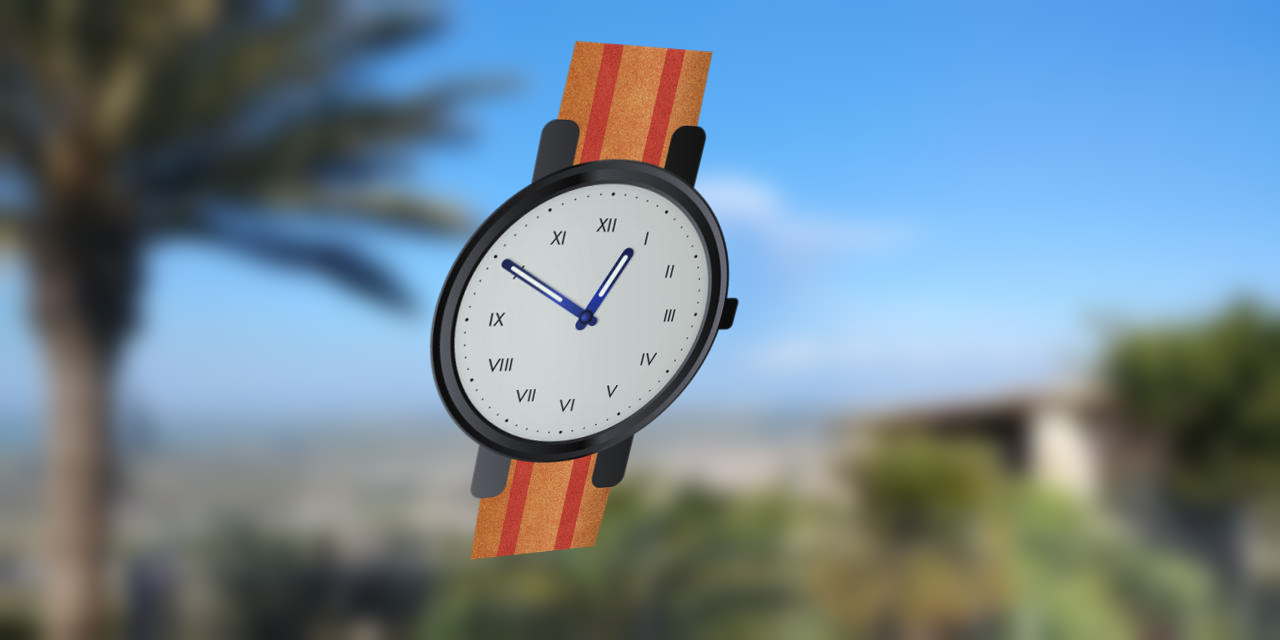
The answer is 12:50
